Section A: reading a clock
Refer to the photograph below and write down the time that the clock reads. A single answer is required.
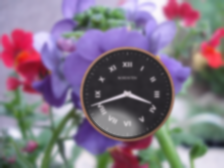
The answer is 3:42
